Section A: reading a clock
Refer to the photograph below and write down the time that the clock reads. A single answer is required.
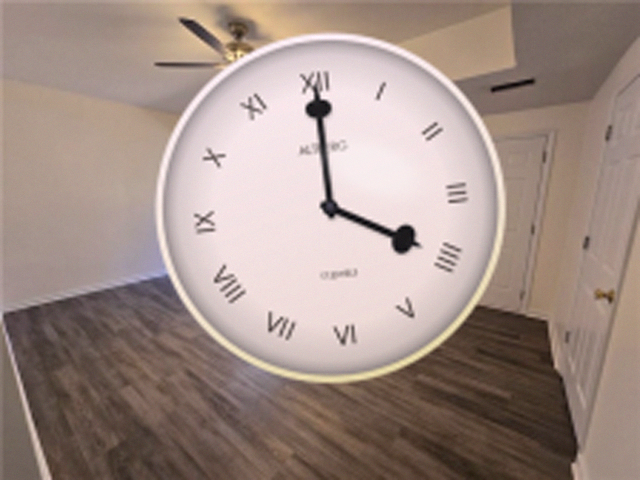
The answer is 4:00
